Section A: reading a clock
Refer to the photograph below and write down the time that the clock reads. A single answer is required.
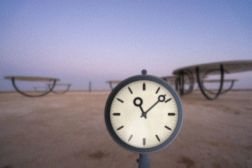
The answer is 11:08
